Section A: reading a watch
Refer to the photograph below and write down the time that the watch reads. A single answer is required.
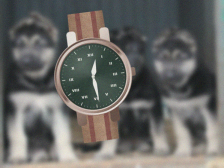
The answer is 12:29
